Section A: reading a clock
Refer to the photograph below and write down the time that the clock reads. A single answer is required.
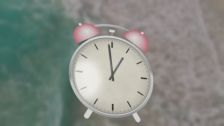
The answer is 12:59
